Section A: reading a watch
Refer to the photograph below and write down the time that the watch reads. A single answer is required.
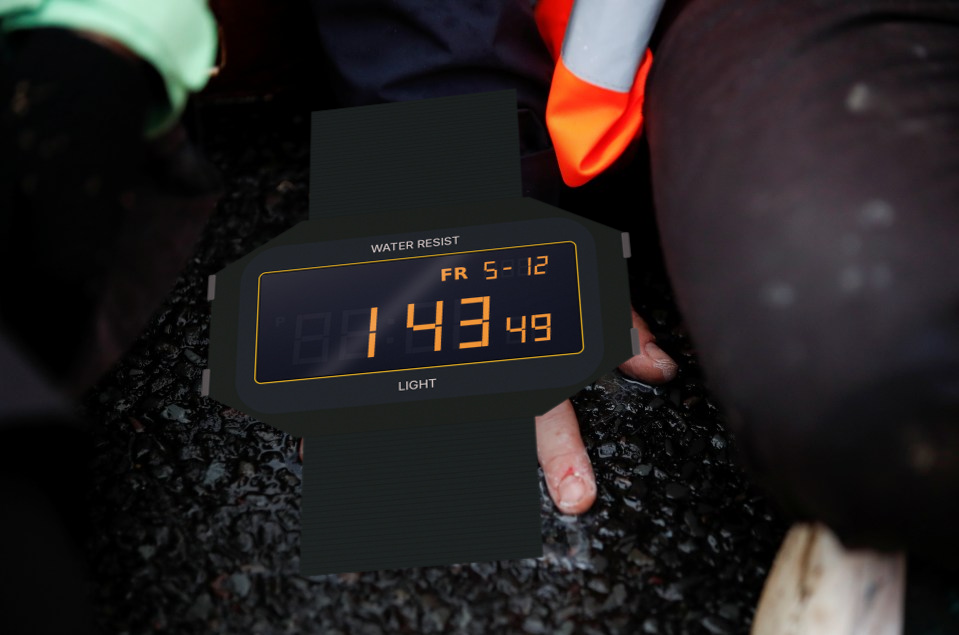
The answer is 1:43:49
